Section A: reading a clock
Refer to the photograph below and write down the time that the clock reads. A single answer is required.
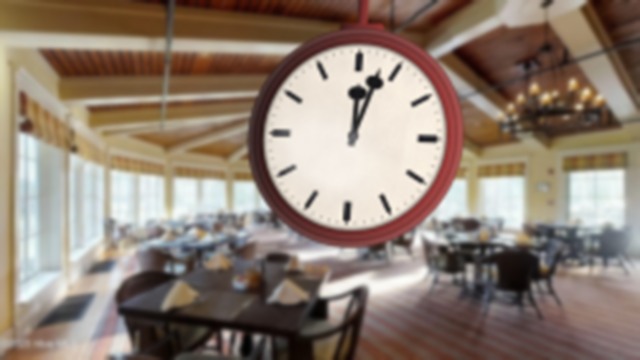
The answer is 12:03
